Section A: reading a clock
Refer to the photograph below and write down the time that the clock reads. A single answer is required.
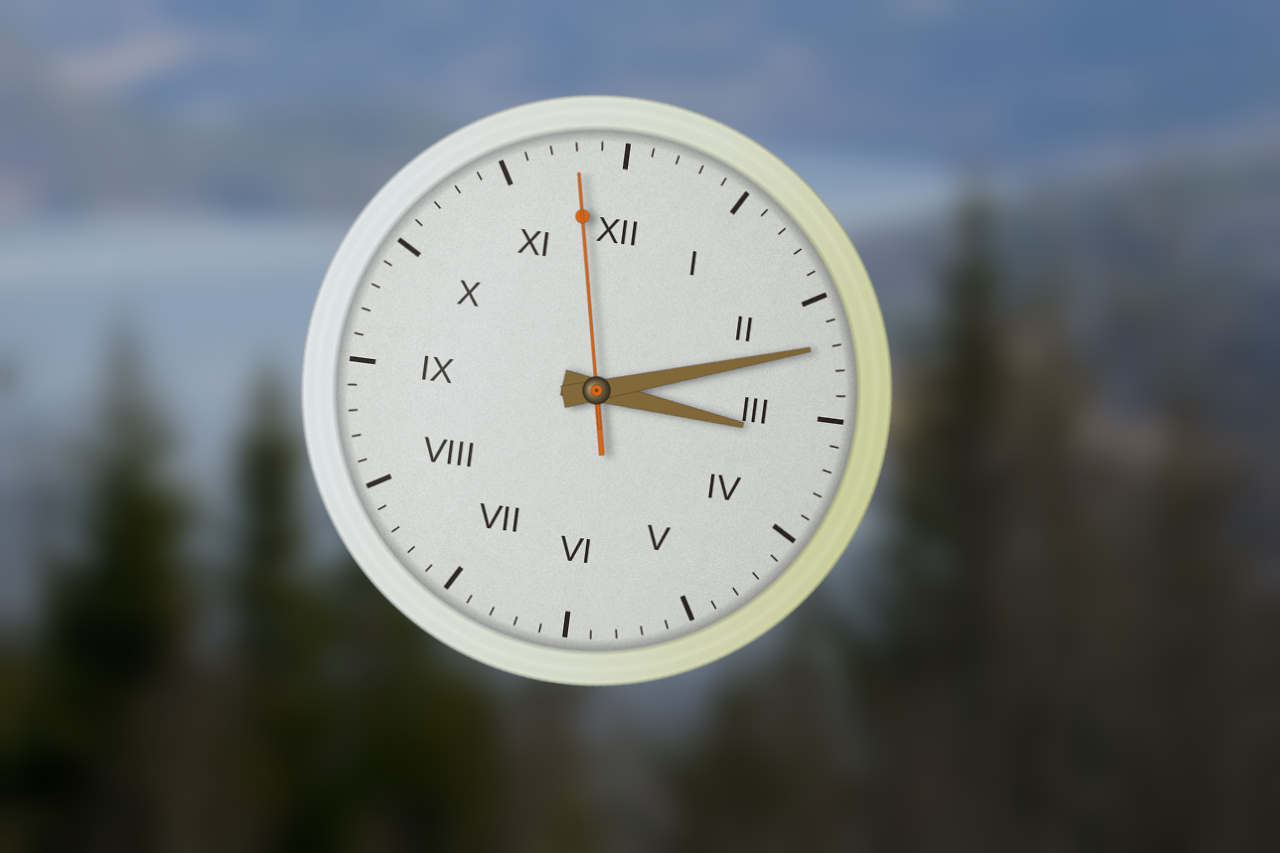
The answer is 3:11:58
